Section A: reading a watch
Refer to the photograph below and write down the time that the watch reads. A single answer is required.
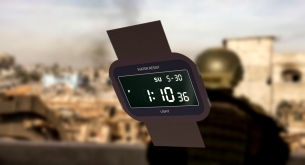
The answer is 1:10:36
